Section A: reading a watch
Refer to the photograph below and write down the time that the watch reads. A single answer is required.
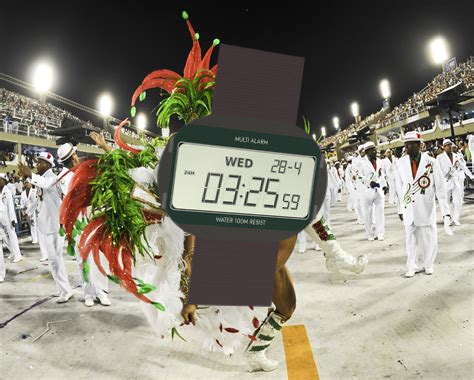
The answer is 3:25:59
